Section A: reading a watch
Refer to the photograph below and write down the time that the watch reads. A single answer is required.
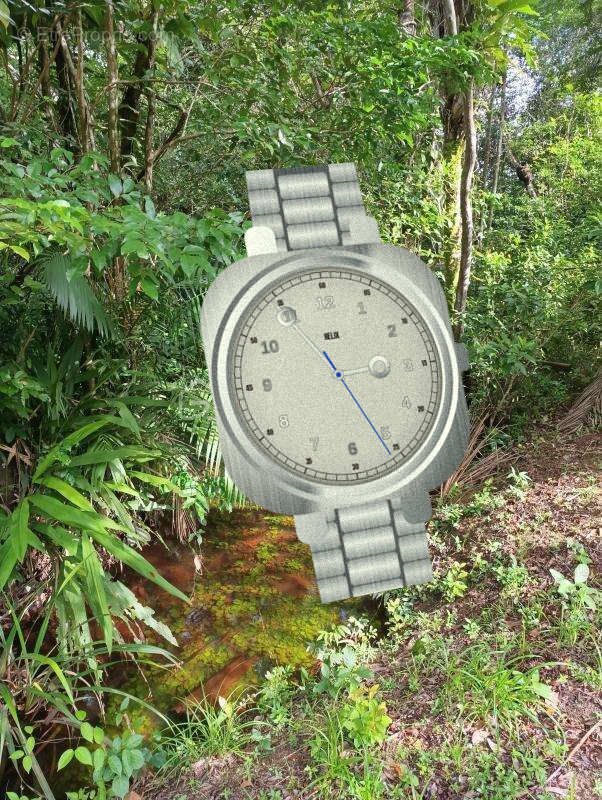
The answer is 2:54:26
